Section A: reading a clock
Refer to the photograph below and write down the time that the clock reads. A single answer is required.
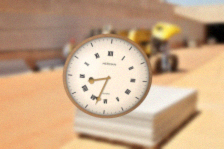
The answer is 8:33
